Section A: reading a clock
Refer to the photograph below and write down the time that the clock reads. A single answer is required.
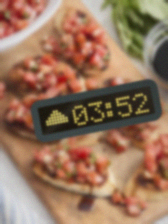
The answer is 3:52
